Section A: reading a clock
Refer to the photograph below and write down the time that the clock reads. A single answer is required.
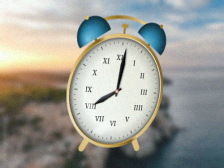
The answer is 8:01
